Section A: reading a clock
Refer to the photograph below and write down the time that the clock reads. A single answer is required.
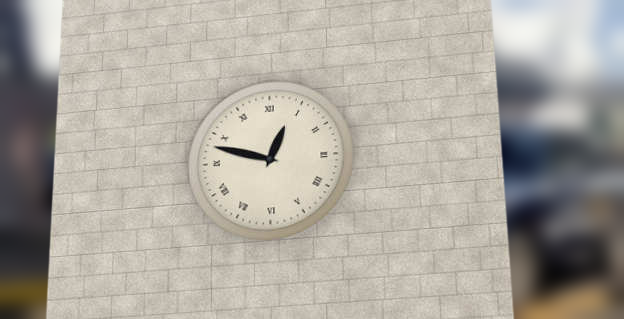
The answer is 12:48
